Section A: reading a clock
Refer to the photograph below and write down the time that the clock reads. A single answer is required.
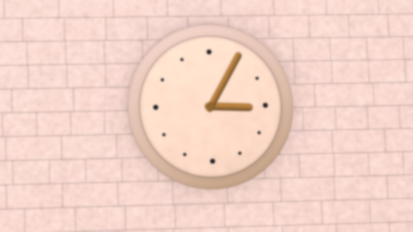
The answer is 3:05
